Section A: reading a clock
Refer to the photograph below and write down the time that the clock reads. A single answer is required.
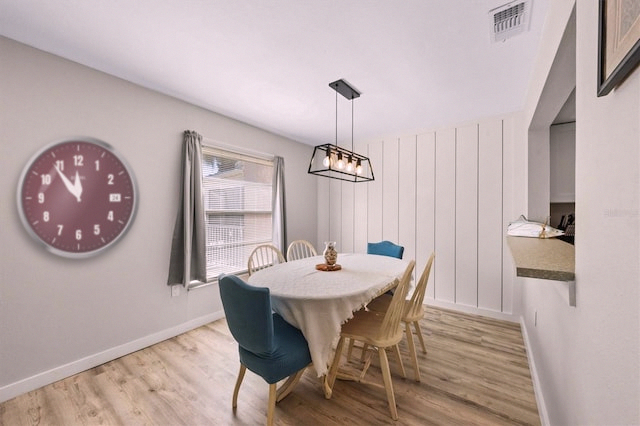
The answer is 11:54
